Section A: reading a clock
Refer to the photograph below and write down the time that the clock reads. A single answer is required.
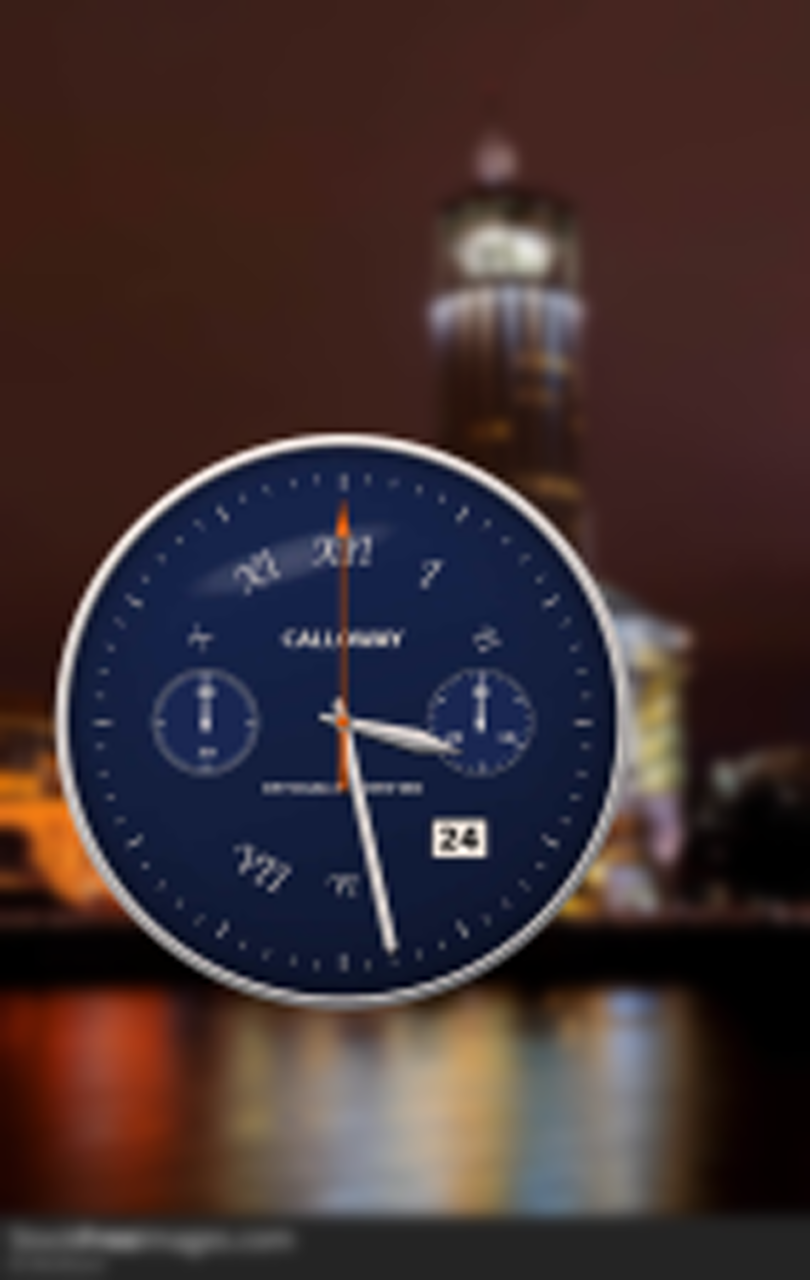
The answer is 3:28
